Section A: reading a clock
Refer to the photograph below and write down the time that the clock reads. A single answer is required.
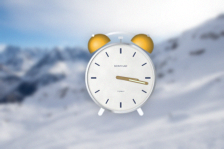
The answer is 3:17
